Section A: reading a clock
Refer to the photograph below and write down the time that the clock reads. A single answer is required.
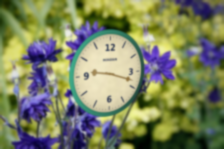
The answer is 9:18
